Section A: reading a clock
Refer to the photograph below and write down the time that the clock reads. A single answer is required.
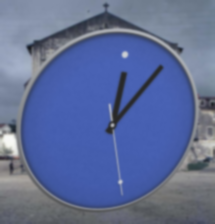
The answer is 12:05:27
